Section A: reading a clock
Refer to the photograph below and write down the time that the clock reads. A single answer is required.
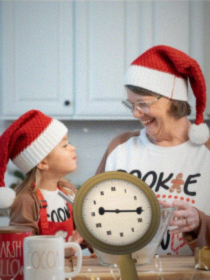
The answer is 9:16
